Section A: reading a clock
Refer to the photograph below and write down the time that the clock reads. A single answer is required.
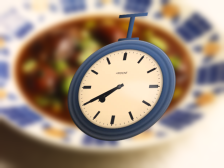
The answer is 7:40
